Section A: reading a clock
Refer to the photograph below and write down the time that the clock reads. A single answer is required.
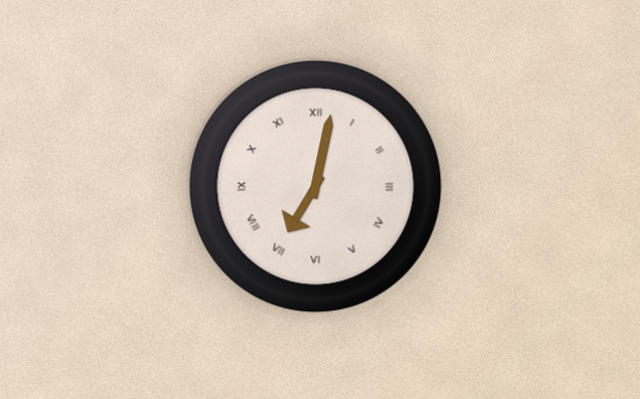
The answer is 7:02
